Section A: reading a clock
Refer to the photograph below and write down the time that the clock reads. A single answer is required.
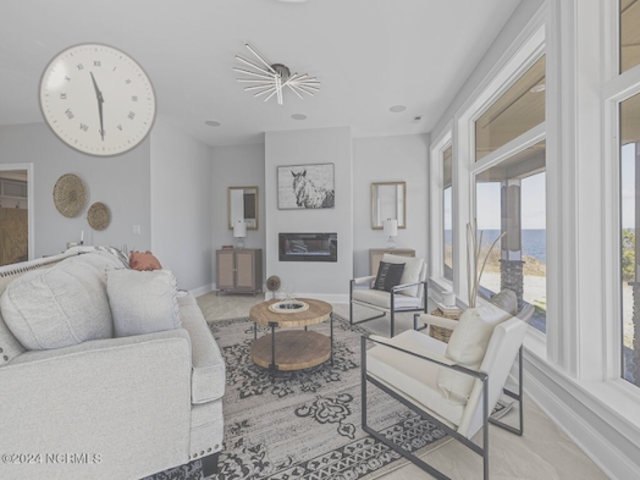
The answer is 11:30
